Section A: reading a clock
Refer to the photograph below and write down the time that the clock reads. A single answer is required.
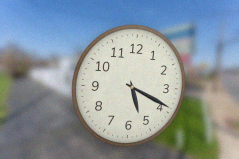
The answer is 5:19
